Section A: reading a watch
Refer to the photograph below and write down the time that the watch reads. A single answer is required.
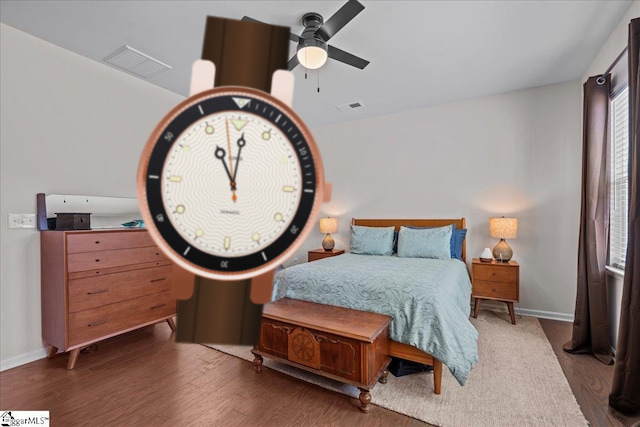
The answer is 11:00:58
